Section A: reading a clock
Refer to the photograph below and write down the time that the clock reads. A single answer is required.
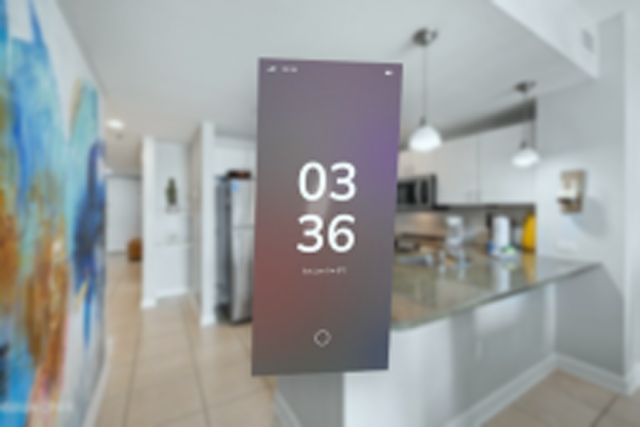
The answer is 3:36
